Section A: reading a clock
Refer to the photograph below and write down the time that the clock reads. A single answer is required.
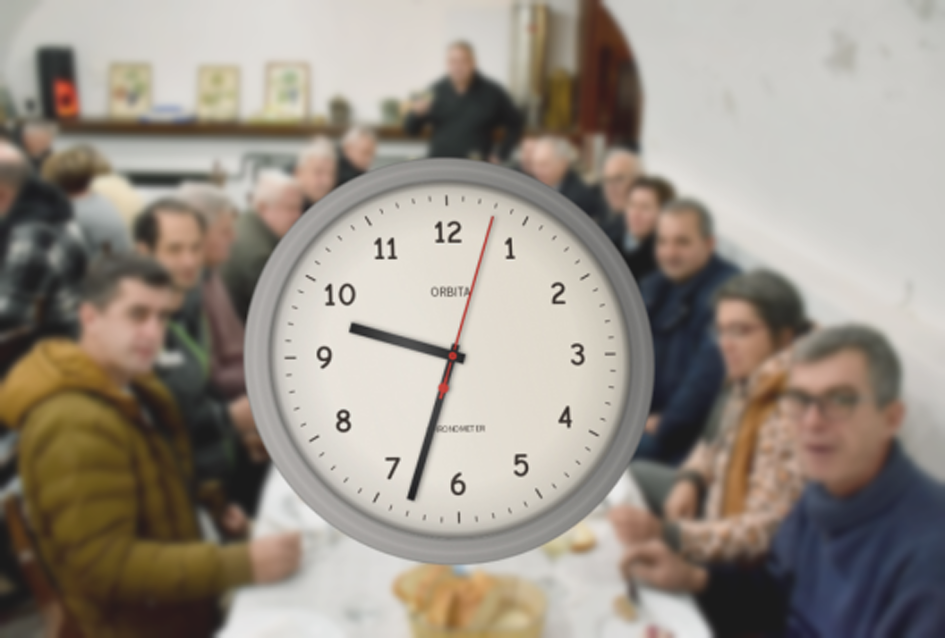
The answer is 9:33:03
